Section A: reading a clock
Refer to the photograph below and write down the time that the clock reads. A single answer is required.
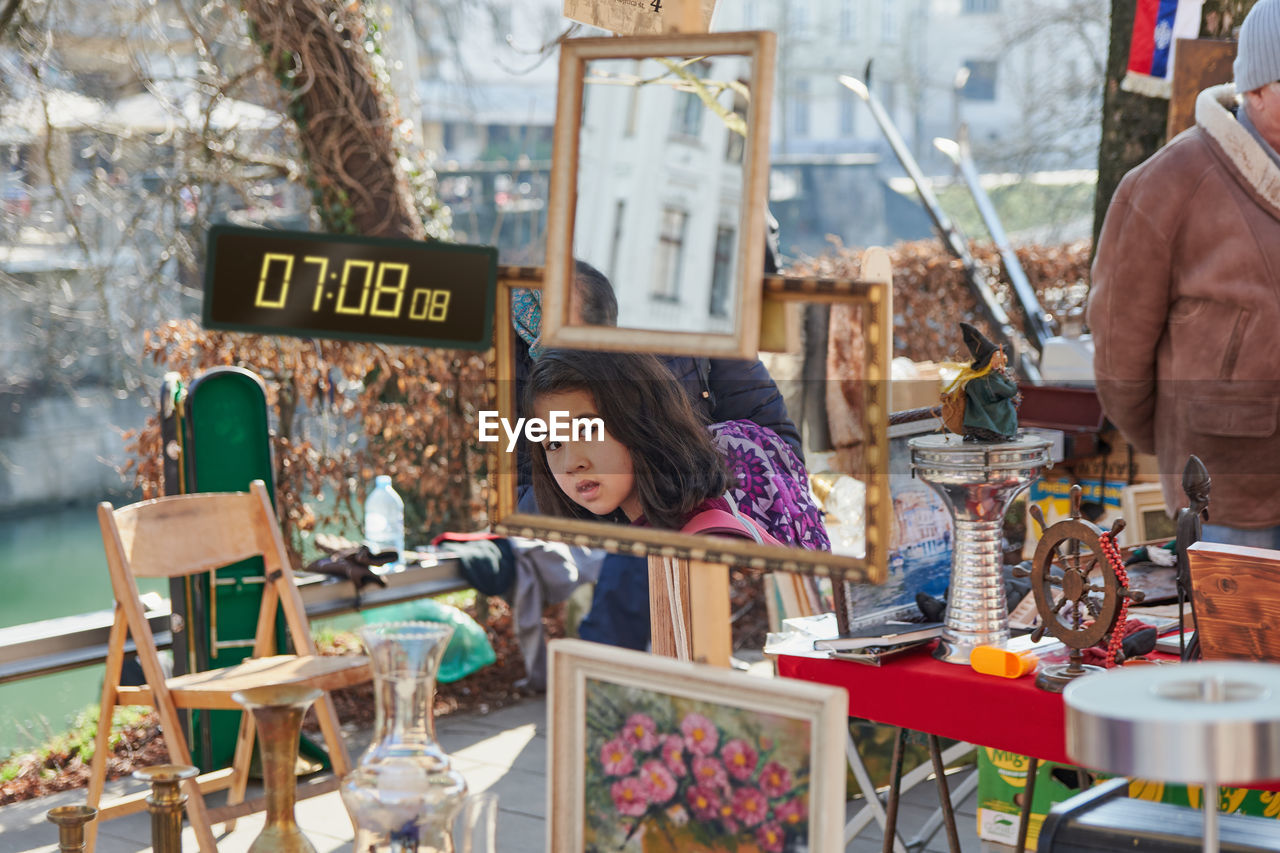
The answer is 7:08:08
